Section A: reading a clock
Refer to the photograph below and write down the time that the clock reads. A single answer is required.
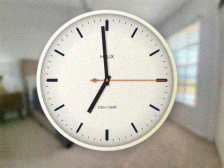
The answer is 6:59:15
